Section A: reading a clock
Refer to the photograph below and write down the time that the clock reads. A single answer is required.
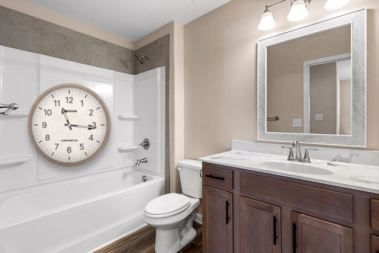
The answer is 11:16
